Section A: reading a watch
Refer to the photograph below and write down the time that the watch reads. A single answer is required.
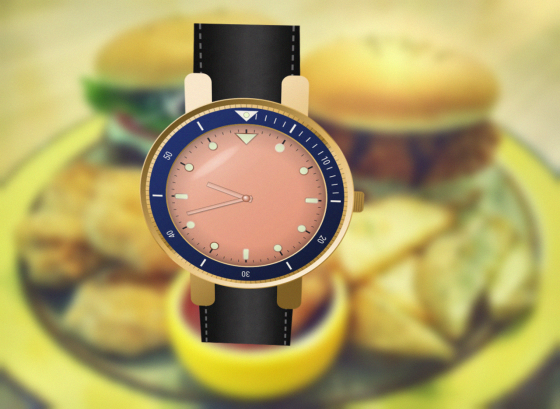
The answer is 9:42
